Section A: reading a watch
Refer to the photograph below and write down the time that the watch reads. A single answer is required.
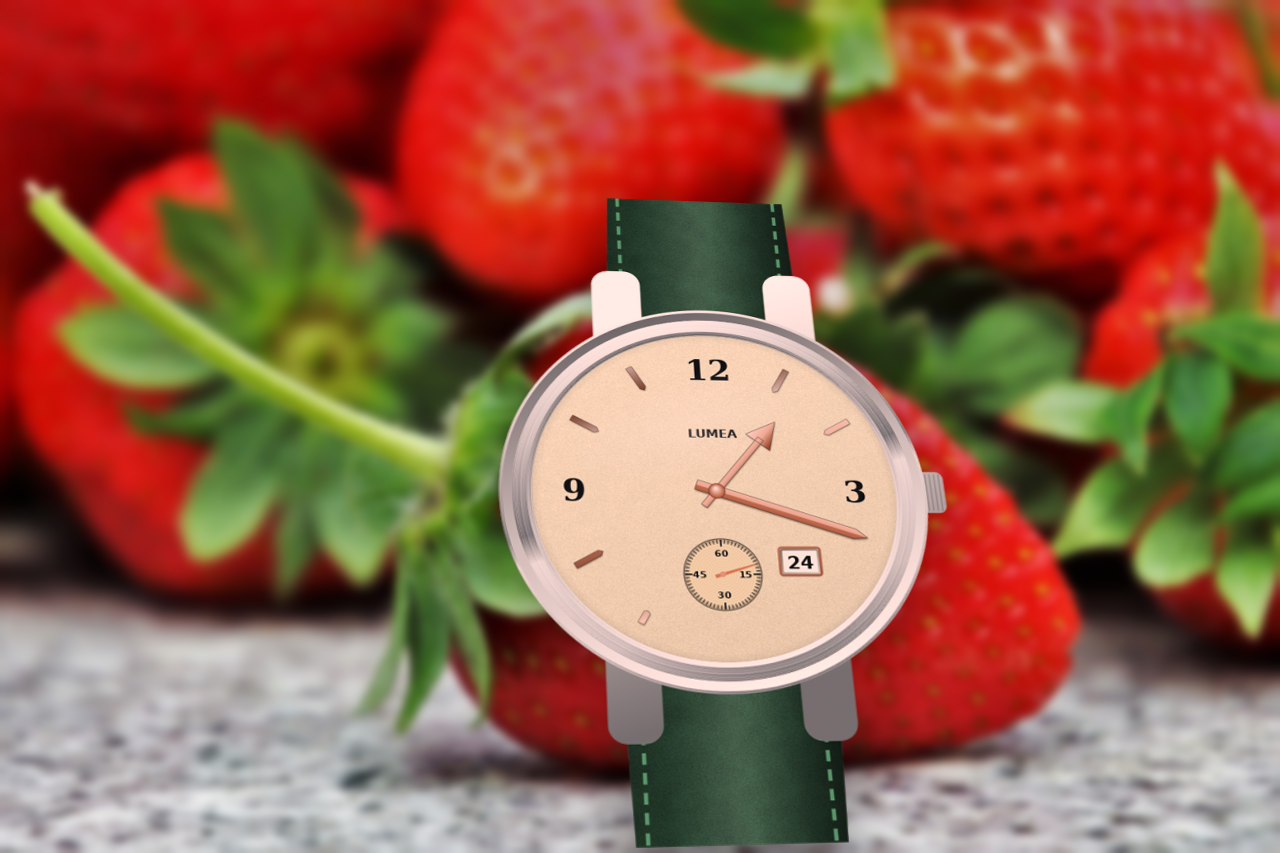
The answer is 1:18:12
